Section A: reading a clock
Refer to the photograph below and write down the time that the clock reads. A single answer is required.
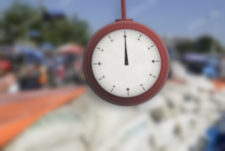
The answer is 12:00
